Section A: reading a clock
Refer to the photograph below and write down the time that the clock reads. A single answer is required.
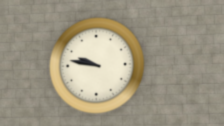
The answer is 9:47
